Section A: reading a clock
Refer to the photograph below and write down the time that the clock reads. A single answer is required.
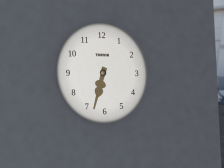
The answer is 6:33
